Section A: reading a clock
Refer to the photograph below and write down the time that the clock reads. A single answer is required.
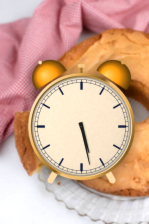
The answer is 5:28
